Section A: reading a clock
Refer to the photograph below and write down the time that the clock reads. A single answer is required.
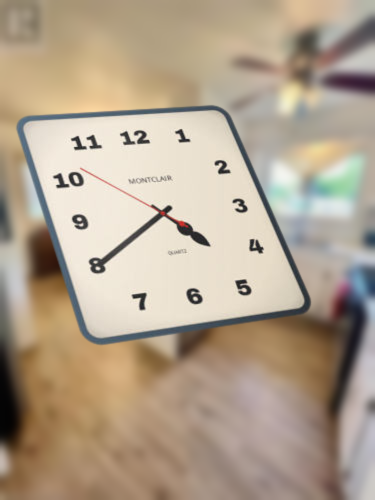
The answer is 4:39:52
